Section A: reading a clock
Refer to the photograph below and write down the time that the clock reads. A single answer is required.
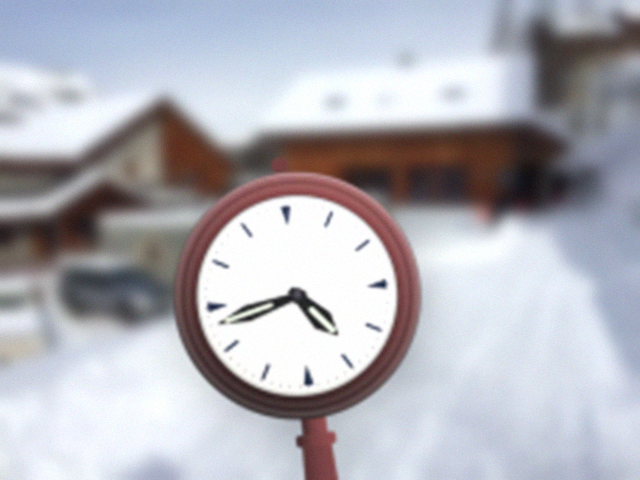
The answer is 4:43
